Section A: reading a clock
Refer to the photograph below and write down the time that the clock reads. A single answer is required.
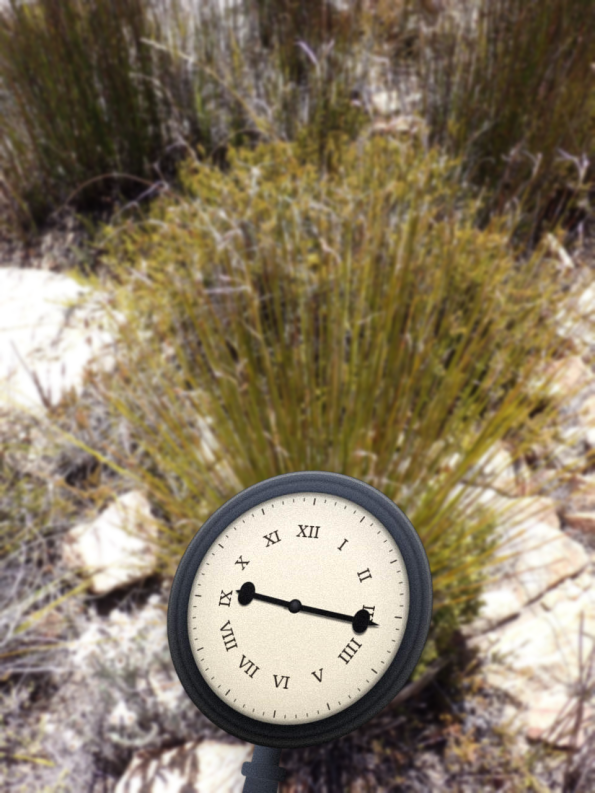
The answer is 9:16
